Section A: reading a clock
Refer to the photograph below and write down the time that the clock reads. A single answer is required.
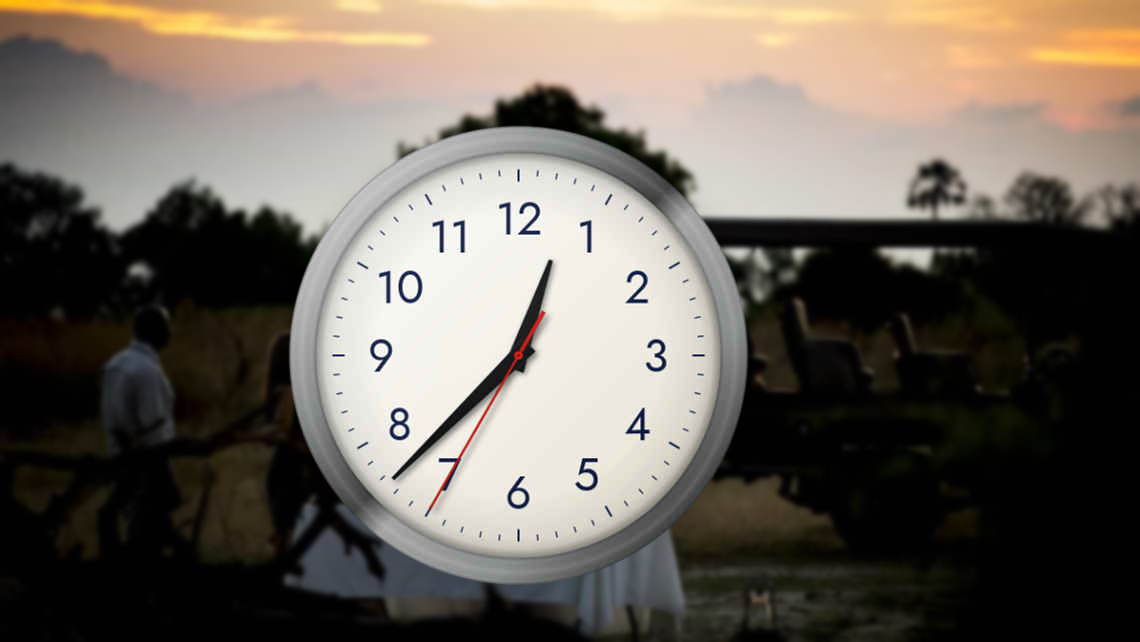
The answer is 12:37:35
